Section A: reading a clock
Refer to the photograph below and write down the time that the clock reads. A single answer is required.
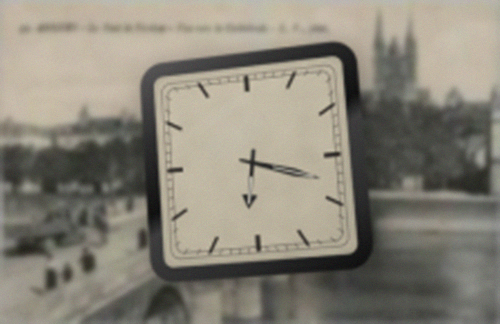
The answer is 6:18
